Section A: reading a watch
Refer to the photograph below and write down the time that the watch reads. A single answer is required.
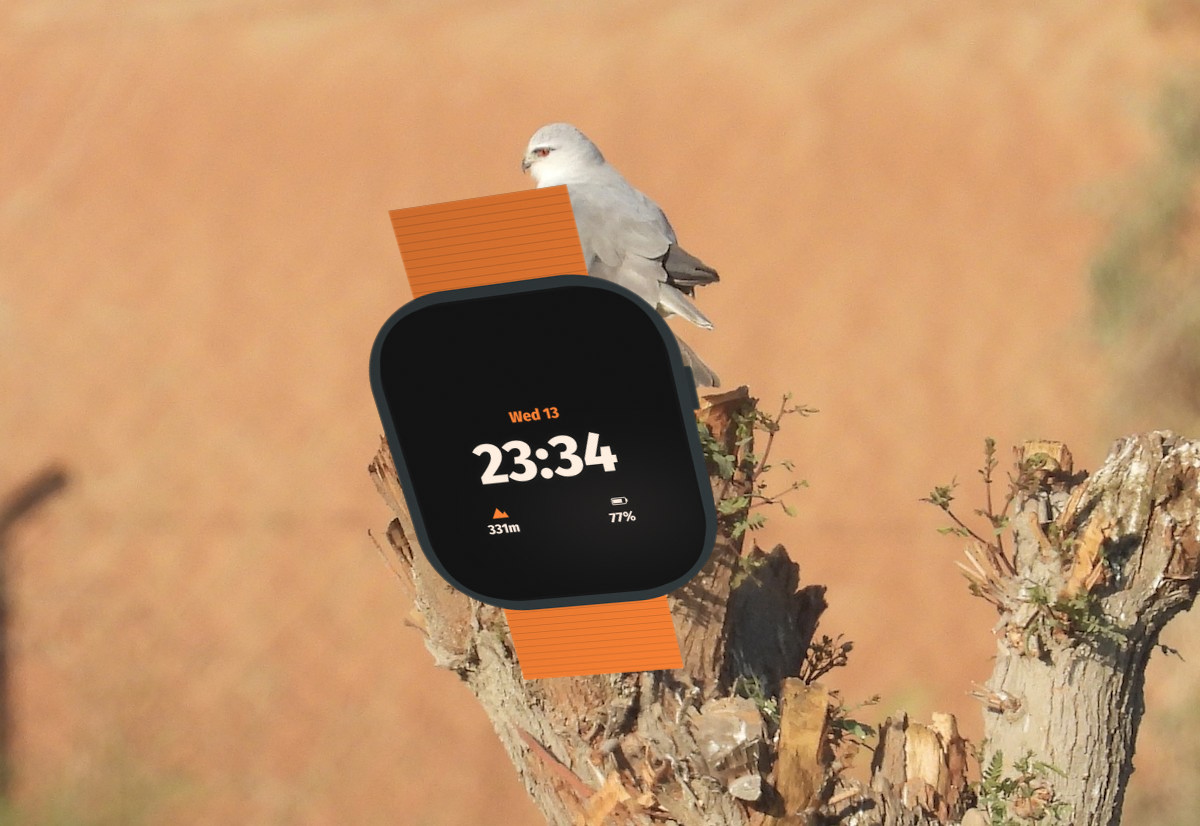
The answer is 23:34
